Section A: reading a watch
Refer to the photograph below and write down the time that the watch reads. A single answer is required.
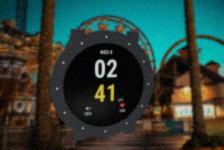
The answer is 2:41
